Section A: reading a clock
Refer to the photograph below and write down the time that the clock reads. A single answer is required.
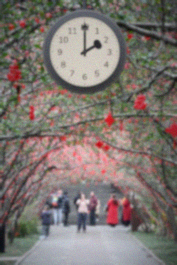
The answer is 2:00
